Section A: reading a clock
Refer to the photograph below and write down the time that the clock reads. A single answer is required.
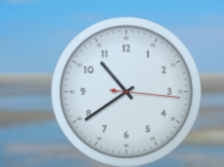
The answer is 10:39:16
